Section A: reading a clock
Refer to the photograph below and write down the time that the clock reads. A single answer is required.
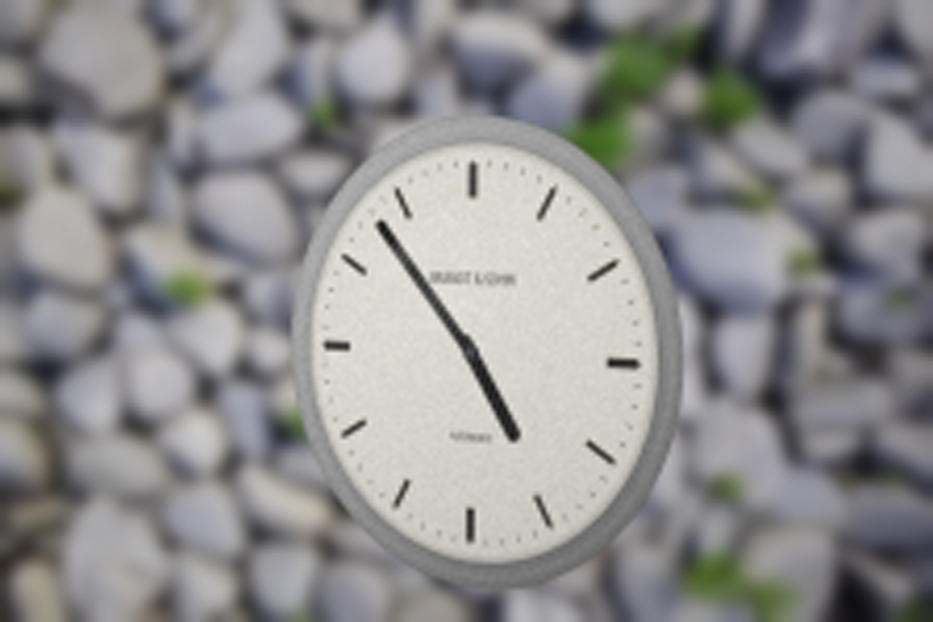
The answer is 4:53
